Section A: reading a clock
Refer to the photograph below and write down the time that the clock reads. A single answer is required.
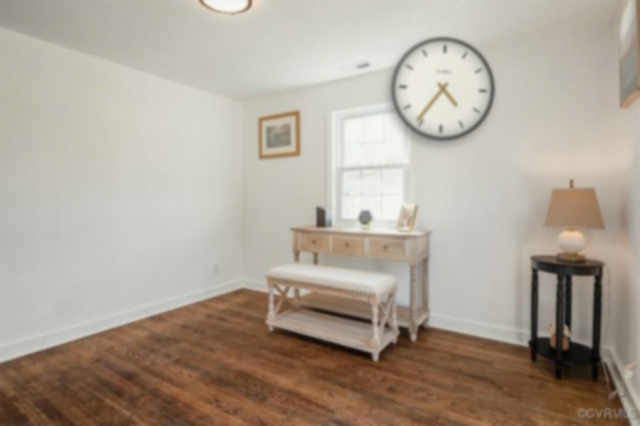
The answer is 4:36
